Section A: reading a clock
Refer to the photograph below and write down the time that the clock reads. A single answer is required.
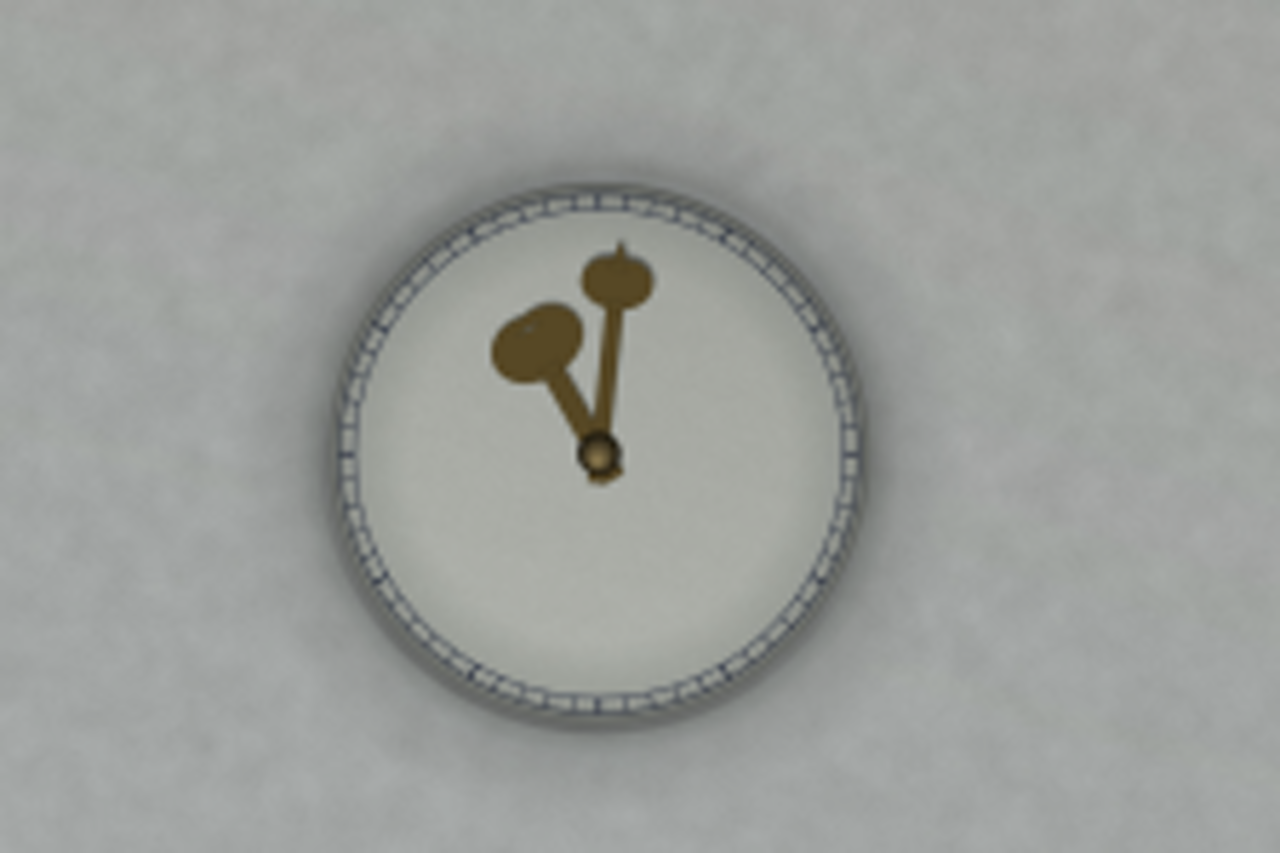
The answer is 11:01
